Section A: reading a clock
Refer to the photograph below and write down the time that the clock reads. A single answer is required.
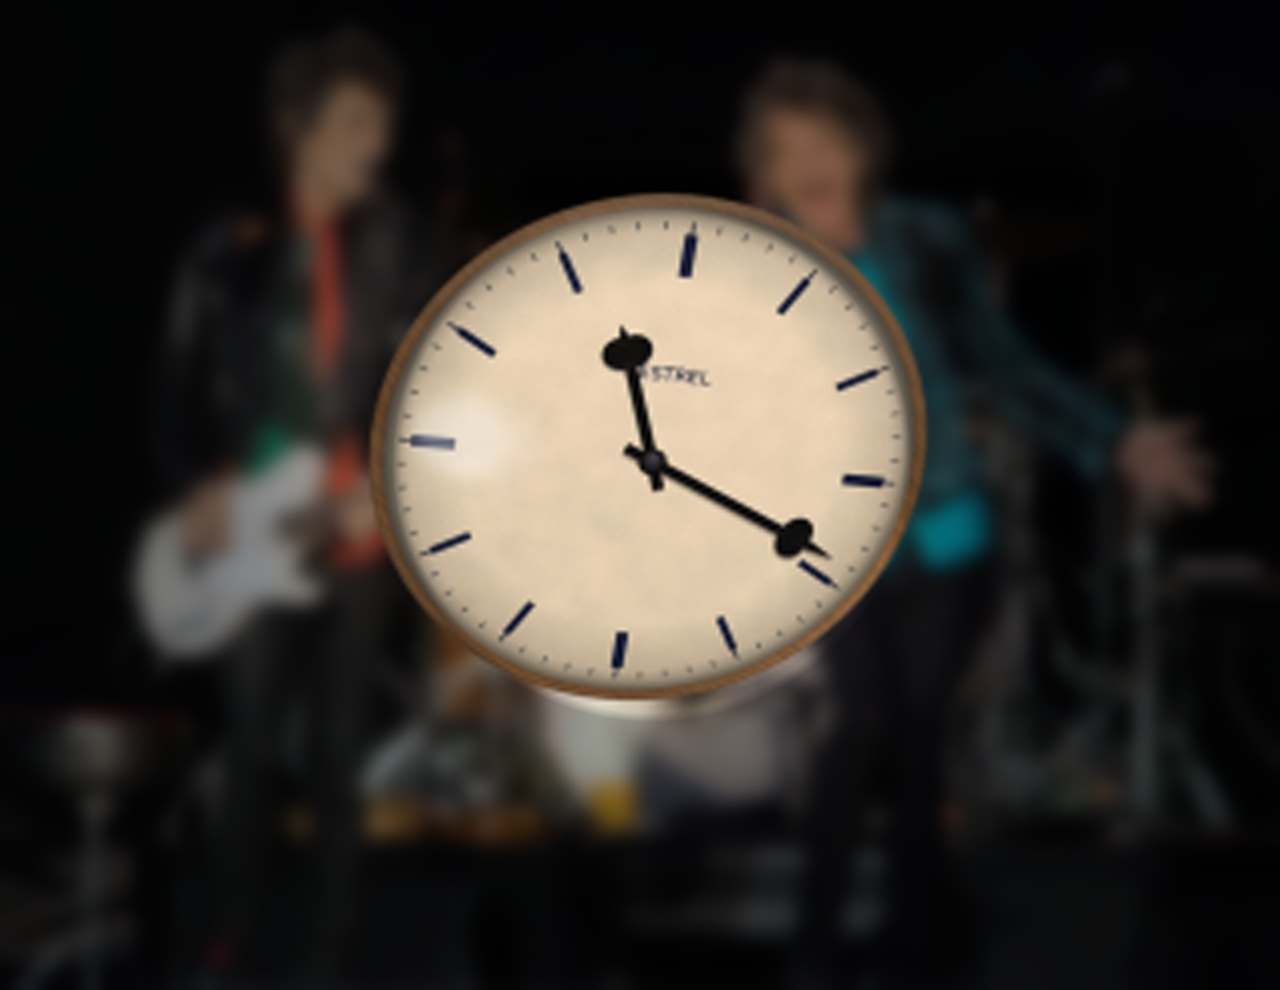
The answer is 11:19
